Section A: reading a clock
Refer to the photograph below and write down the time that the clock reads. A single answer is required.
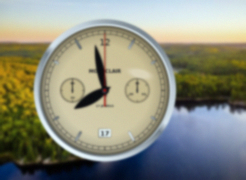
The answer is 7:58
